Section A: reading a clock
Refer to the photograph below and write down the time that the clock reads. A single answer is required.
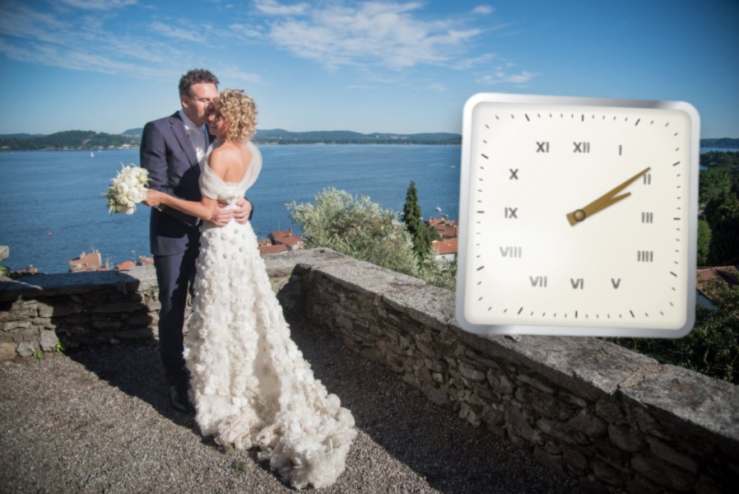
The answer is 2:09
